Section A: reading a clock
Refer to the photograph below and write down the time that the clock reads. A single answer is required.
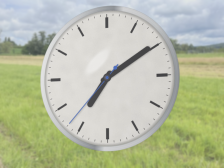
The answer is 7:09:37
